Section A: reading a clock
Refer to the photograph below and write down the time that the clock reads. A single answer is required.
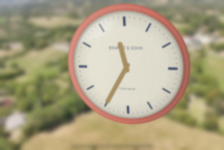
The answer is 11:35
